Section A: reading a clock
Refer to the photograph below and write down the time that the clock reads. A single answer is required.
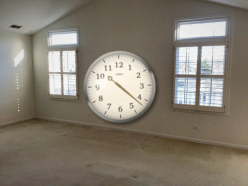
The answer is 10:22
